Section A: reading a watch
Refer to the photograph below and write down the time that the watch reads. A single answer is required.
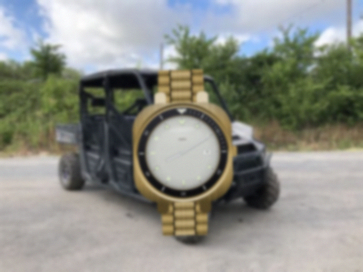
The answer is 8:10
